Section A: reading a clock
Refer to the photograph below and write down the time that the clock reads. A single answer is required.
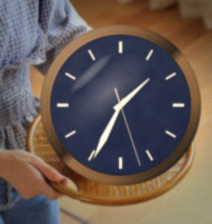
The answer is 1:34:27
